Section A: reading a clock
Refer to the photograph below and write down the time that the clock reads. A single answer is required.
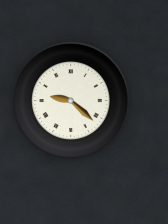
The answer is 9:22
